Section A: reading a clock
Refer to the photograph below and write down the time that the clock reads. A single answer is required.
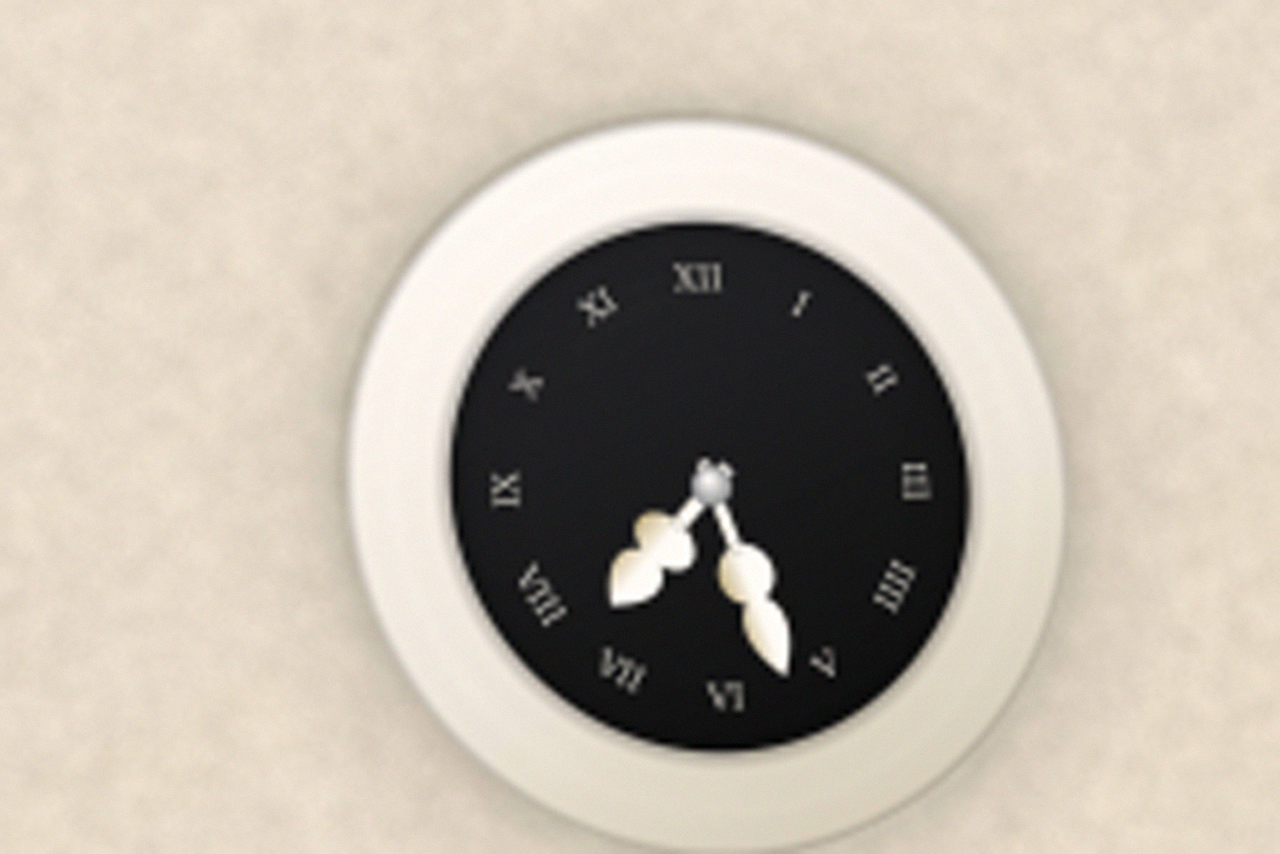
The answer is 7:27
